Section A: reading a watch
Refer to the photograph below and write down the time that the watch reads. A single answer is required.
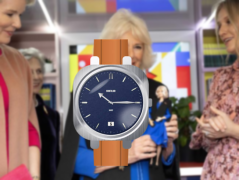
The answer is 10:15
